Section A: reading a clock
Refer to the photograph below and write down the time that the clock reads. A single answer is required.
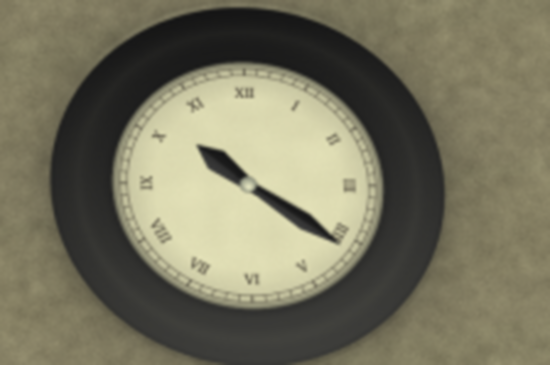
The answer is 10:21
